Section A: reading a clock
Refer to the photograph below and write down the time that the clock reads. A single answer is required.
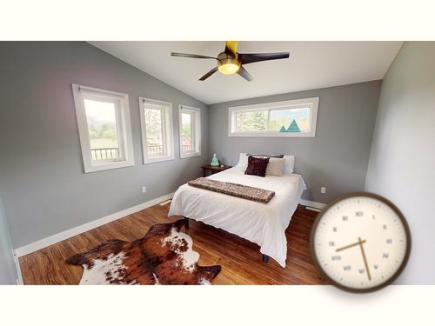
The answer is 8:28
